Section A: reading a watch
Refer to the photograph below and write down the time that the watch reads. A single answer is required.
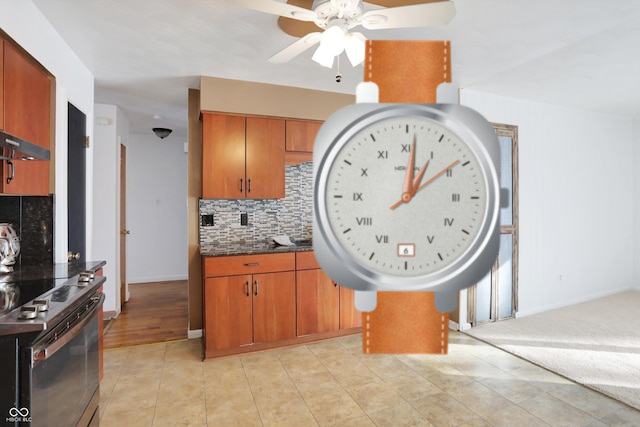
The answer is 1:01:09
